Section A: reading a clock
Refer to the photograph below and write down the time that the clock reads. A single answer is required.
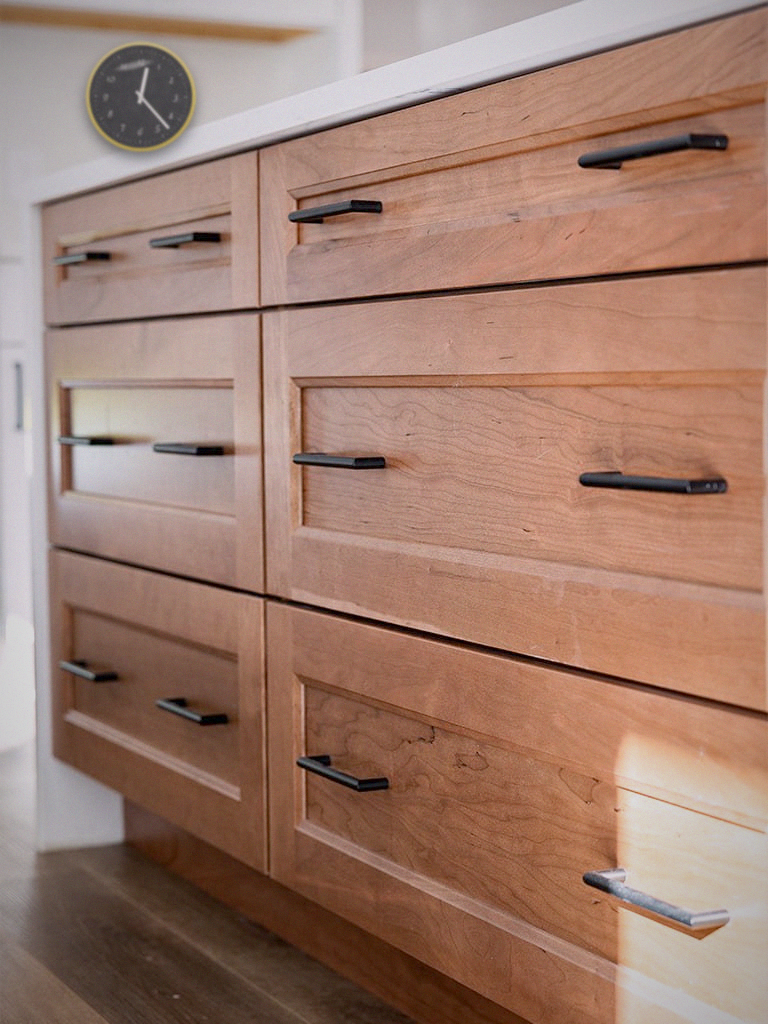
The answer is 12:23
